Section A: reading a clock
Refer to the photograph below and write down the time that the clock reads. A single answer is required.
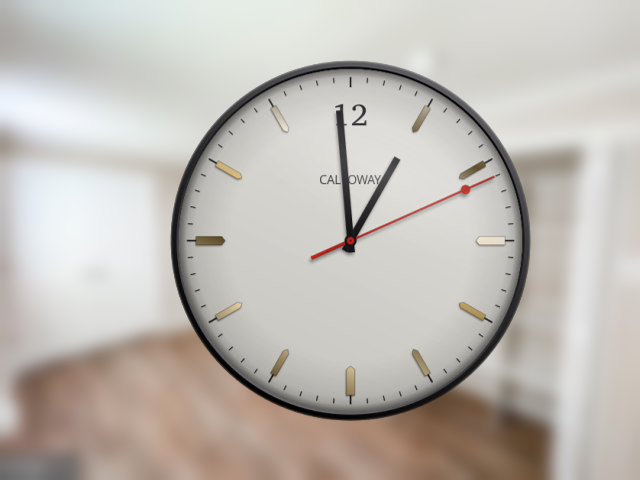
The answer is 12:59:11
